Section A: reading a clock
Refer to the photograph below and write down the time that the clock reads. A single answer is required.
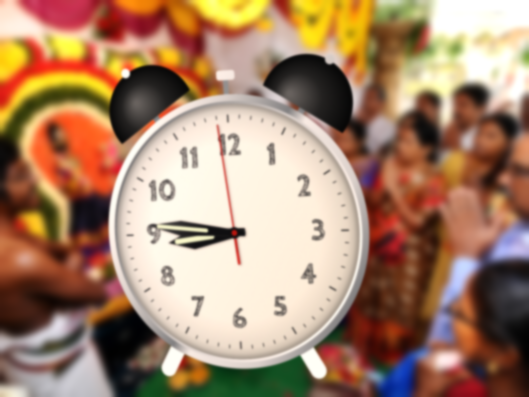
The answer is 8:45:59
